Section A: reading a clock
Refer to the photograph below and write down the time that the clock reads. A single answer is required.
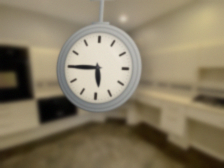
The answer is 5:45
